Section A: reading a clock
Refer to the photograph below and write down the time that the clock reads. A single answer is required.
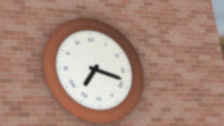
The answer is 7:18
